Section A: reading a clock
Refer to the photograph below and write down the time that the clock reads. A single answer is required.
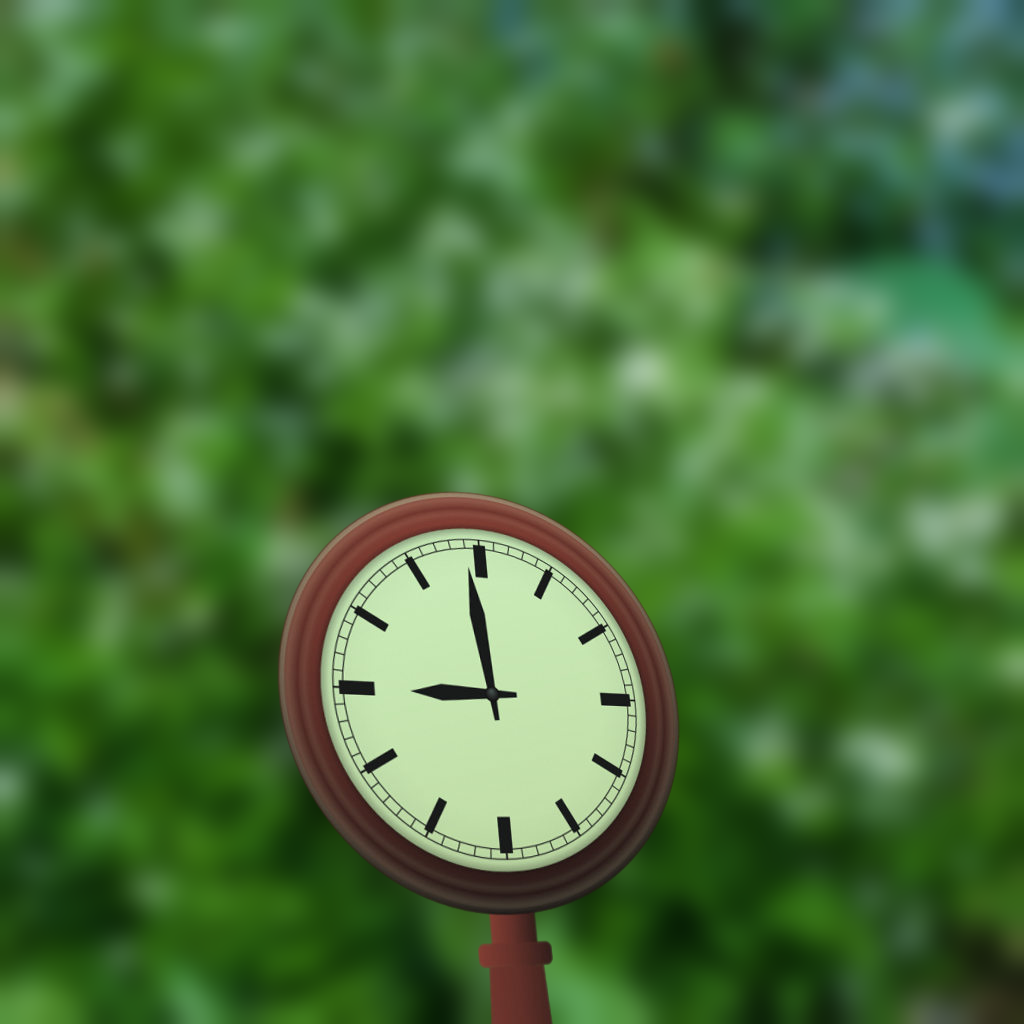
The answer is 8:59
